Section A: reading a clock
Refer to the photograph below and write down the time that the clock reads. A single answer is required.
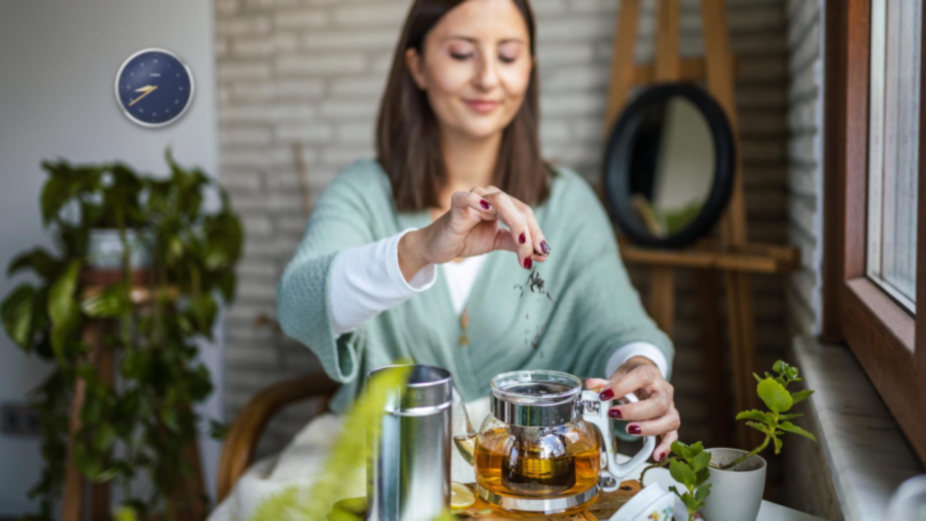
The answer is 8:39
